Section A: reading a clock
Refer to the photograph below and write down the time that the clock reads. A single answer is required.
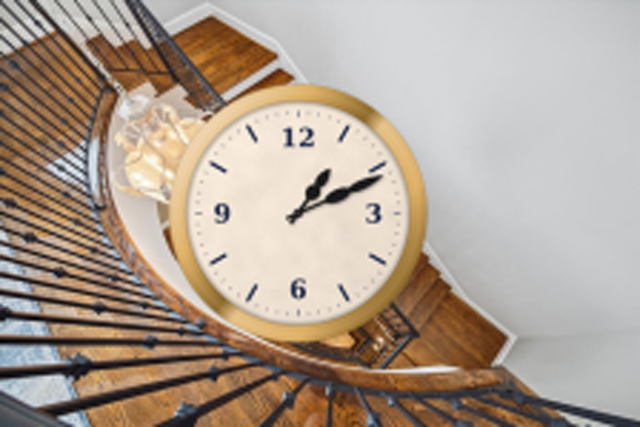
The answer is 1:11
